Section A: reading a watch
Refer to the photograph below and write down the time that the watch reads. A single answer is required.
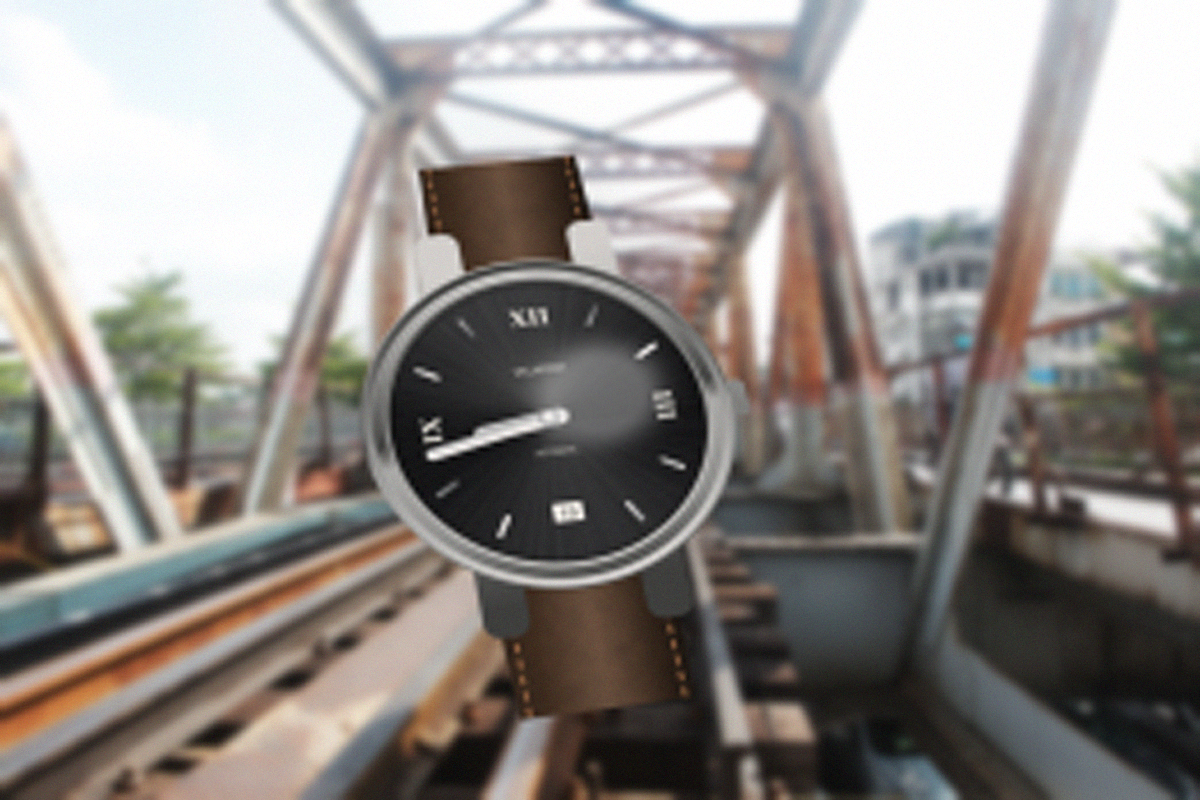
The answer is 8:43
